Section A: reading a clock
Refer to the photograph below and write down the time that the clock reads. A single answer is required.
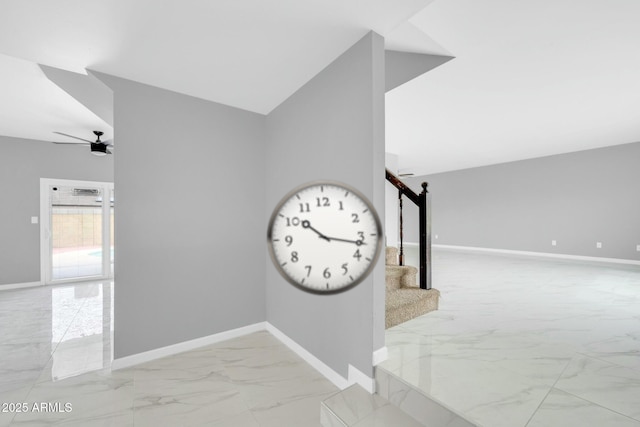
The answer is 10:17
